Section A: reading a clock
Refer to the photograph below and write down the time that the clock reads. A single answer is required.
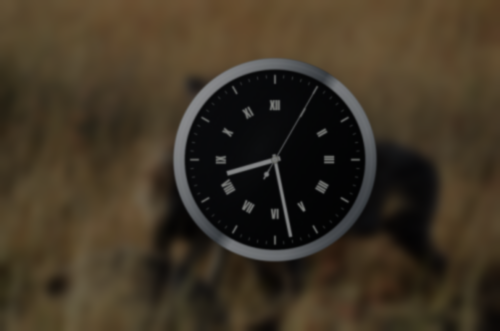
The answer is 8:28:05
